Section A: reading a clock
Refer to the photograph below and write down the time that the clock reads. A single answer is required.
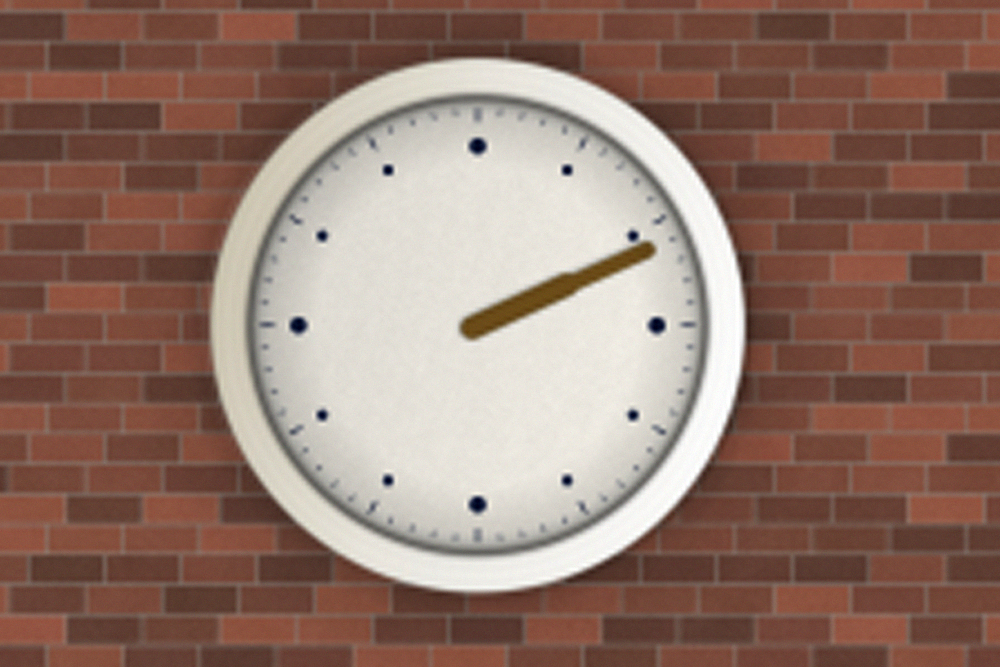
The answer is 2:11
